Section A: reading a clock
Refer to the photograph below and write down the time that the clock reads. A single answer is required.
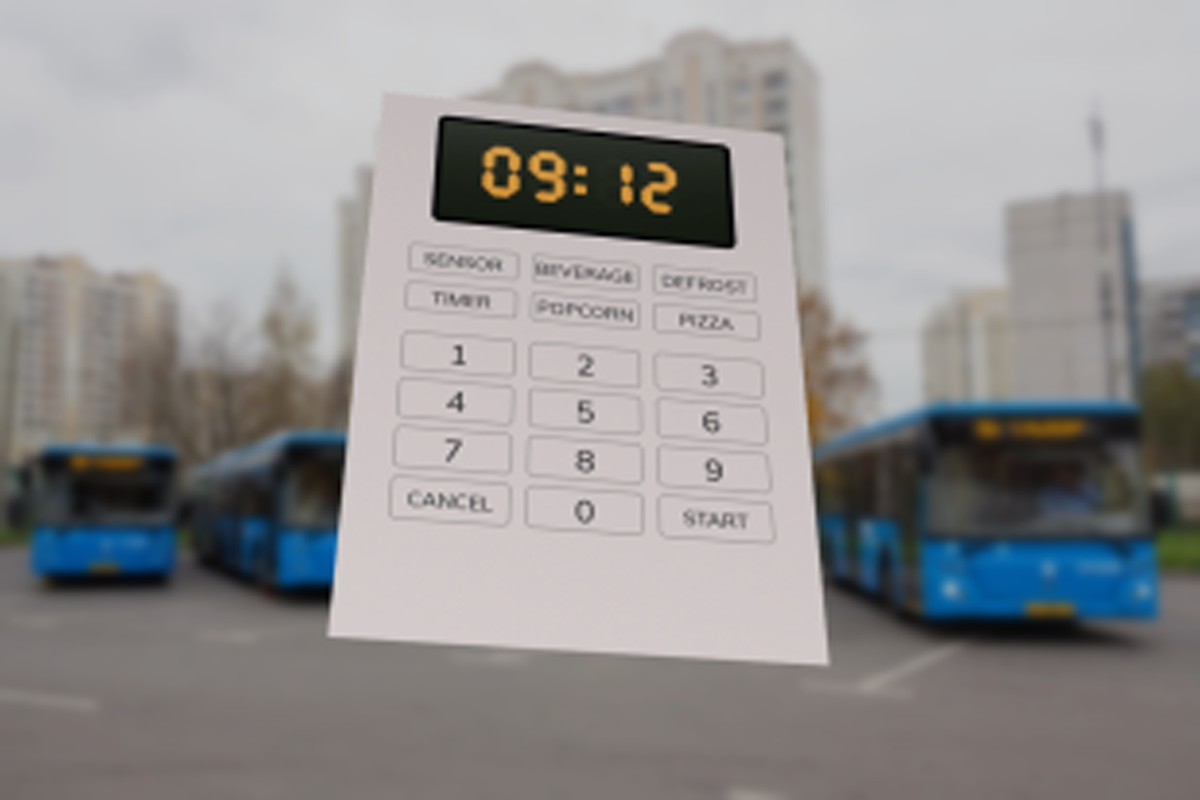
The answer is 9:12
